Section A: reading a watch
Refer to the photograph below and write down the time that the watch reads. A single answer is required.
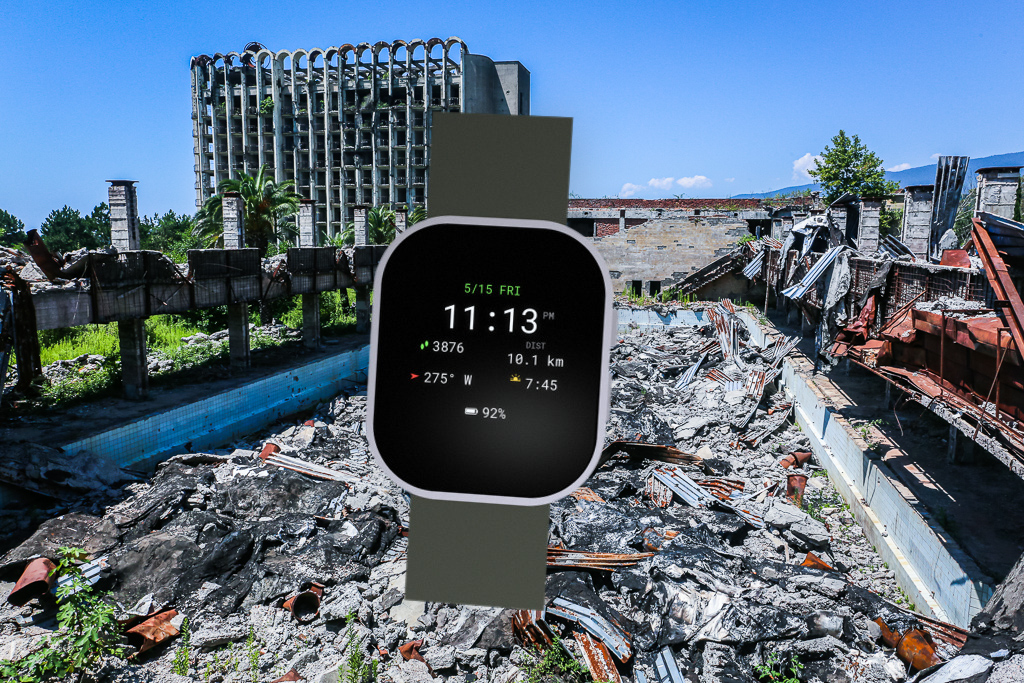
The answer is 11:13
